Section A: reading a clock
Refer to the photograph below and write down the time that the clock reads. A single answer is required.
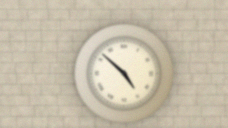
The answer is 4:52
